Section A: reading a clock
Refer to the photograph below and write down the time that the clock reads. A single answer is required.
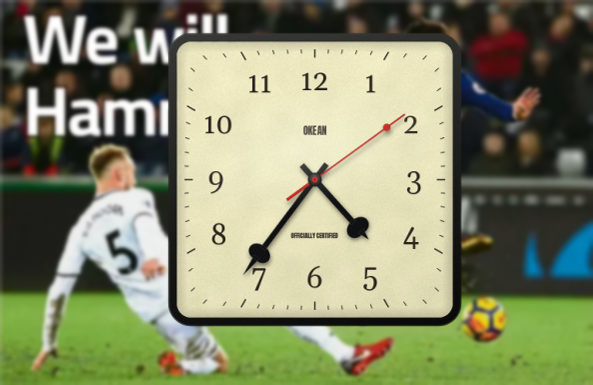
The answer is 4:36:09
